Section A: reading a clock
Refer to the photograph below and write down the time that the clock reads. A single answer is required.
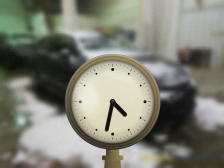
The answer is 4:32
